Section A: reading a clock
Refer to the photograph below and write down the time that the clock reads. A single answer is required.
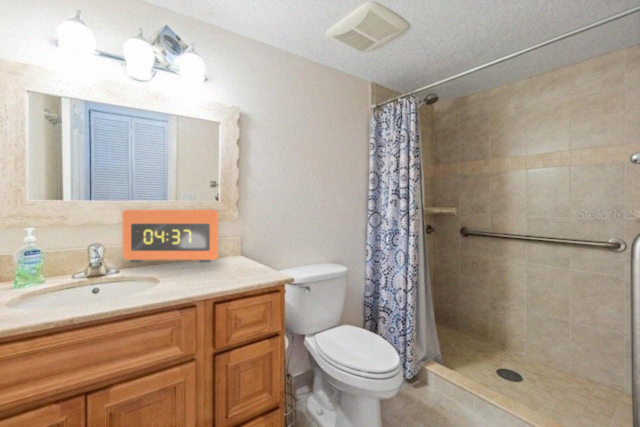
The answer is 4:37
